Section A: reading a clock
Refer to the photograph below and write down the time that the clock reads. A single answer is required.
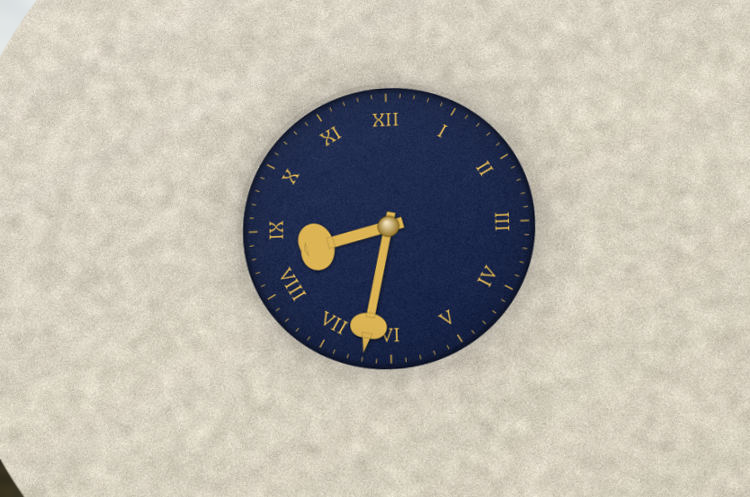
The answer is 8:32
